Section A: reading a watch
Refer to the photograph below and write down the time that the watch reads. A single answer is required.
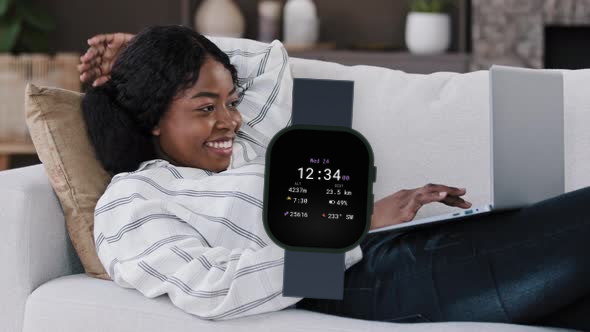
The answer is 12:34
